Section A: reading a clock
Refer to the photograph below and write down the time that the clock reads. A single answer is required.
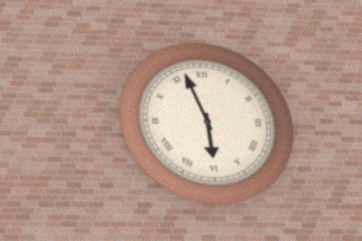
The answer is 5:57
